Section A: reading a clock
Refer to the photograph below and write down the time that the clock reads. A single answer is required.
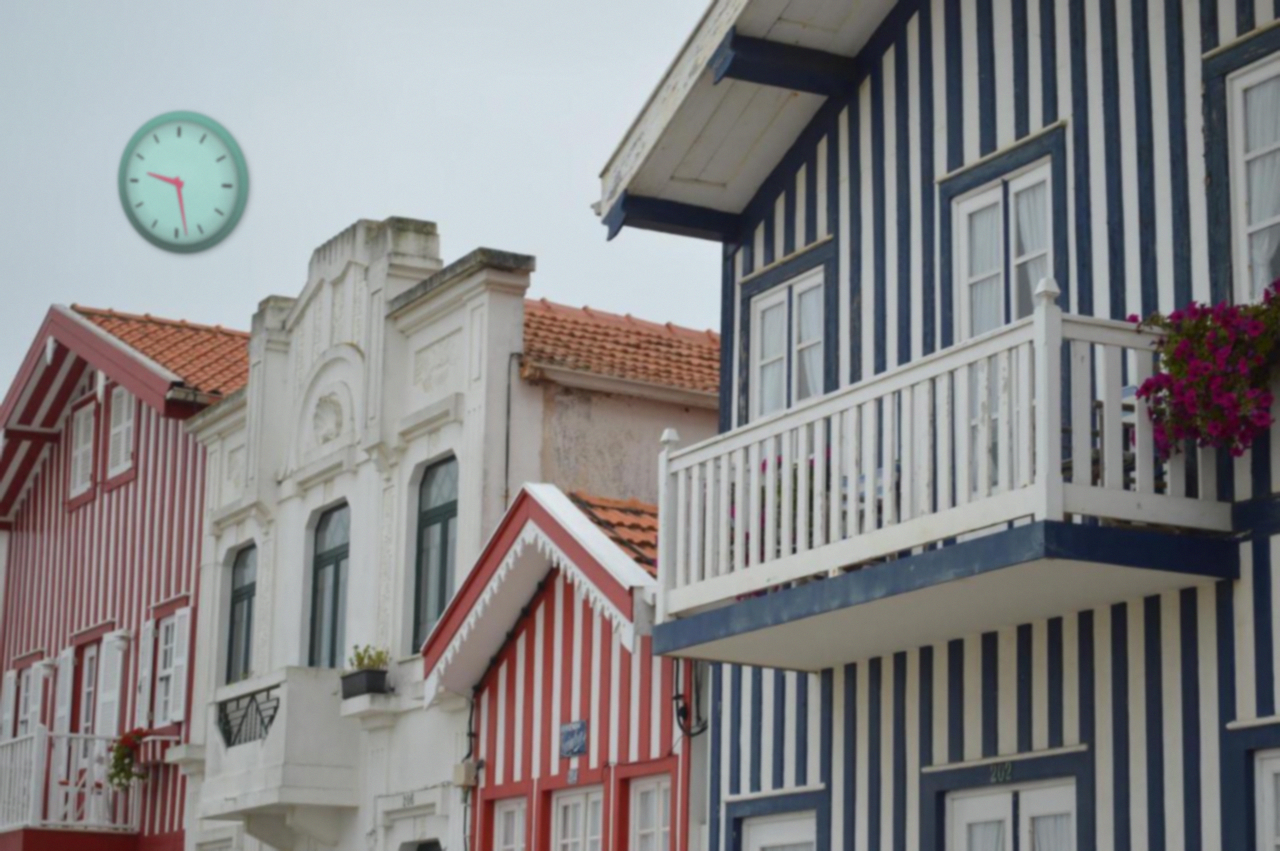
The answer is 9:28
